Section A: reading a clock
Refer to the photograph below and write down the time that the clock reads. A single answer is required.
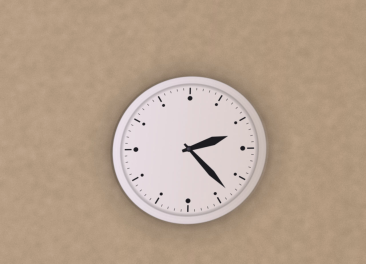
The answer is 2:23
